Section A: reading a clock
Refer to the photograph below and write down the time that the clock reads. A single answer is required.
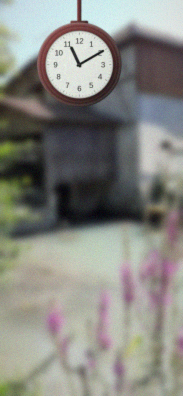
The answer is 11:10
